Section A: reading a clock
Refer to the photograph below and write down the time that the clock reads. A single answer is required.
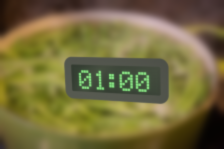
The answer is 1:00
